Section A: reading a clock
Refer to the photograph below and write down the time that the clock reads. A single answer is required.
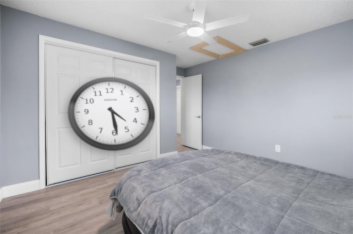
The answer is 4:29
